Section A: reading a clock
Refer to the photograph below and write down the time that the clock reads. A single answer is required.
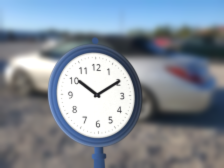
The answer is 10:10
